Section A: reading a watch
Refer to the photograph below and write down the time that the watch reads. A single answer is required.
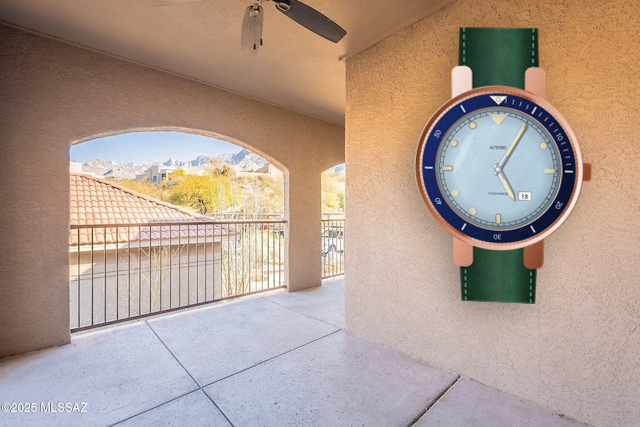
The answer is 5:05
